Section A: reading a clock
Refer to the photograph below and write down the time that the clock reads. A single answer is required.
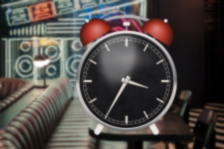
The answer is 3:35
